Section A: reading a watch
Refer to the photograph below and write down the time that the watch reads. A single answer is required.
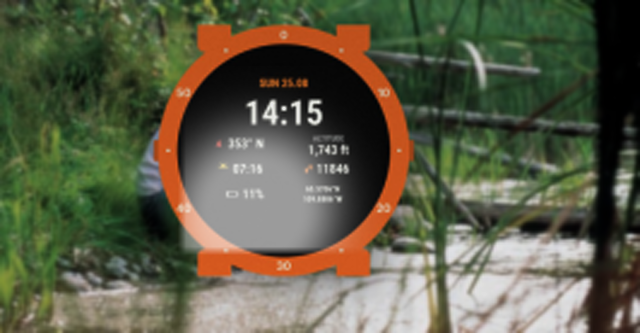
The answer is 14:15
